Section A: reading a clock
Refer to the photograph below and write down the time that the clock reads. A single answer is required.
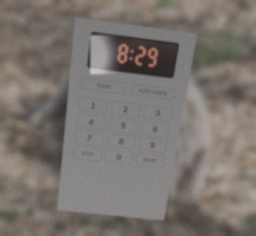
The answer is 8:29
